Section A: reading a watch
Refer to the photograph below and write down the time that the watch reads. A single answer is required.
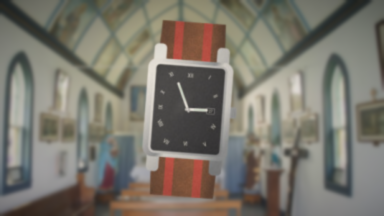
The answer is 2:56
